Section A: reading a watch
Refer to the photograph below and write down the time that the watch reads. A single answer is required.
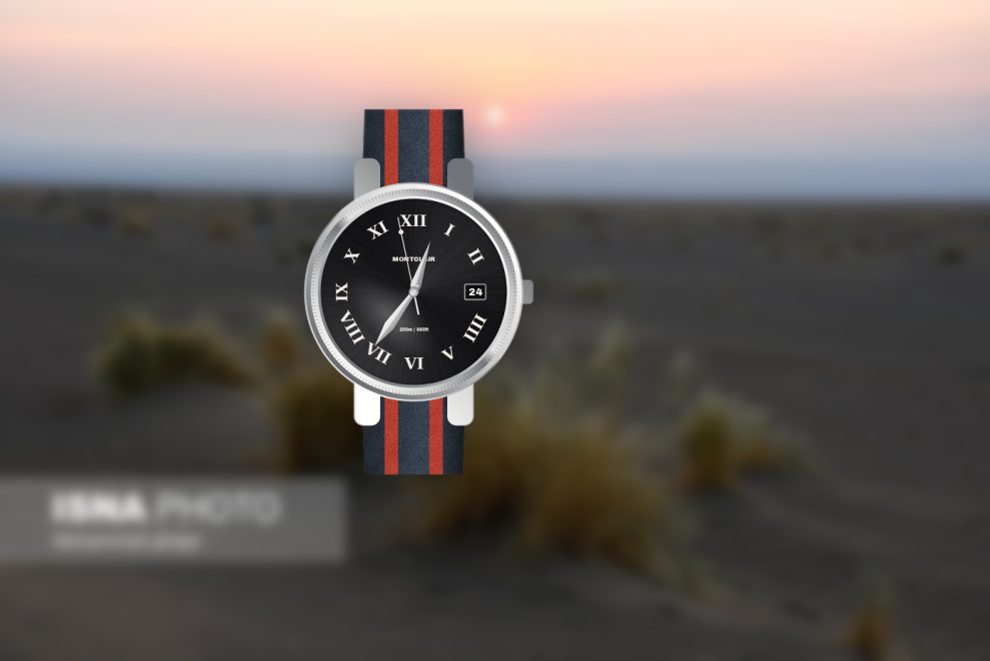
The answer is 12:35:58
